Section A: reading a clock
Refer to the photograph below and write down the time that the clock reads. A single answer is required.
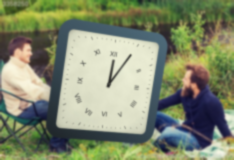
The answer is 12:05
